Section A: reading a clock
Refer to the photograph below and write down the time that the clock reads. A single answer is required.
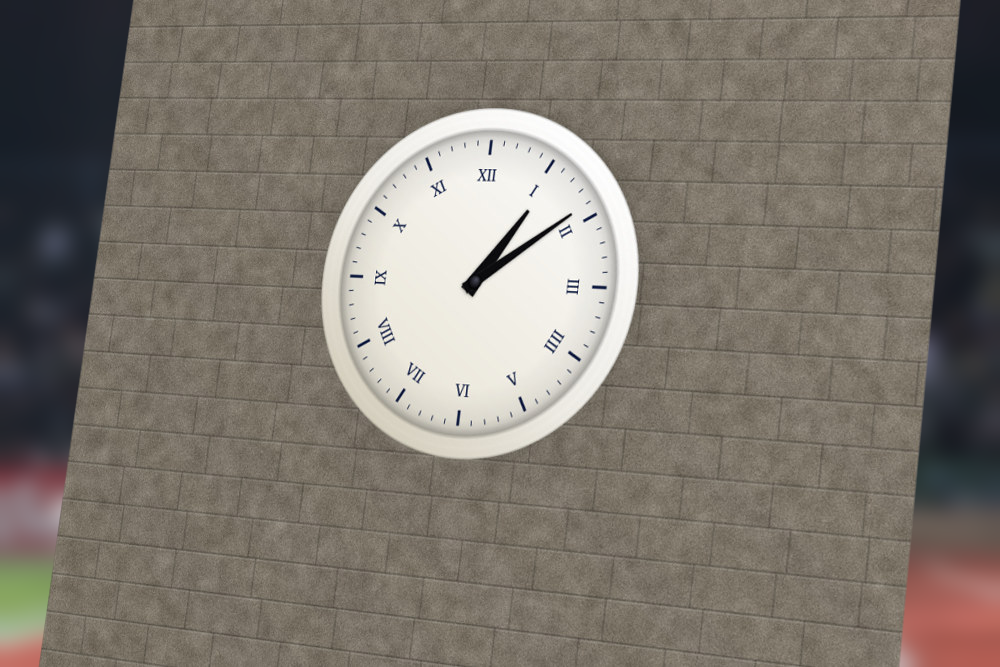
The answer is 1:09
